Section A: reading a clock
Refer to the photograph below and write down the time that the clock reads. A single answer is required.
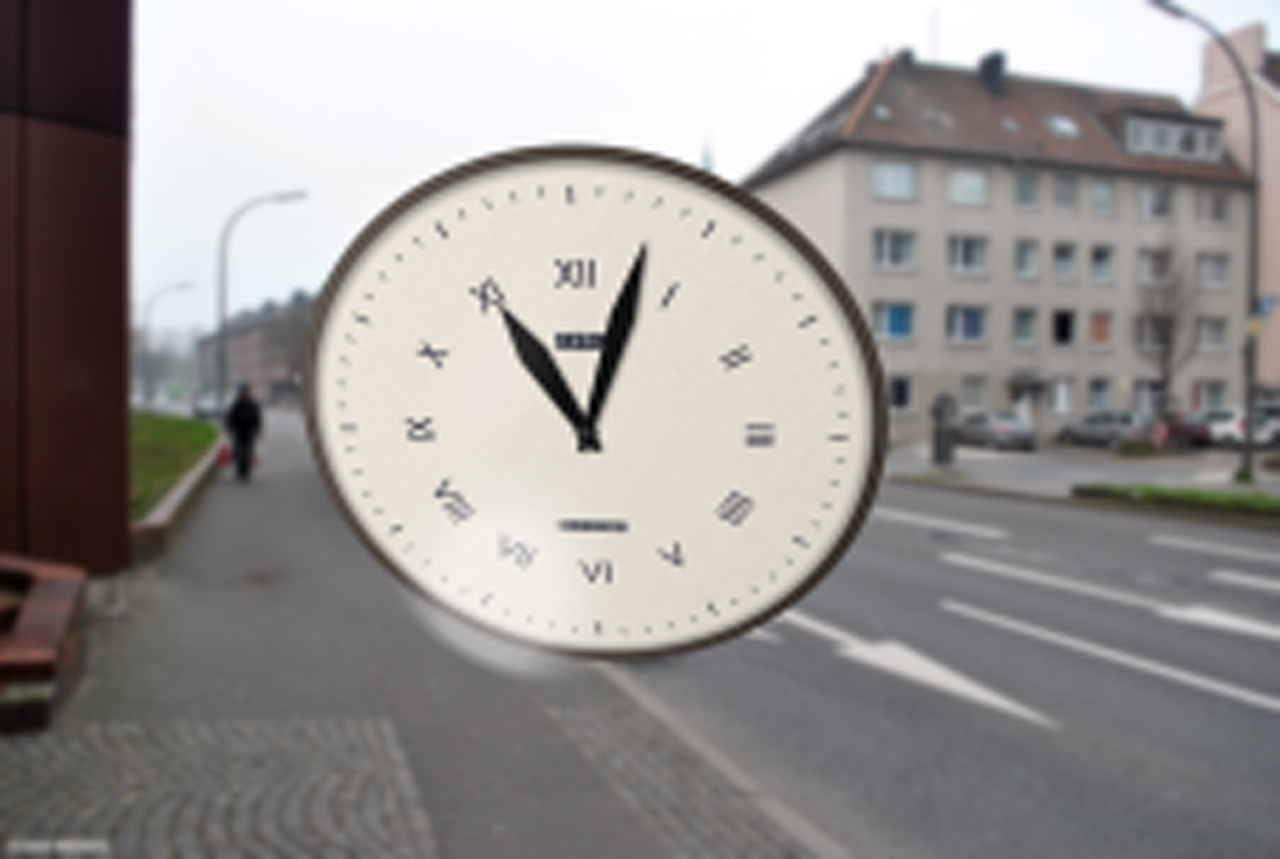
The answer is 11:03
